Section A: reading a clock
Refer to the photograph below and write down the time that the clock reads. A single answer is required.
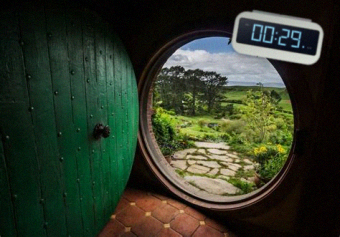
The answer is 0:29
